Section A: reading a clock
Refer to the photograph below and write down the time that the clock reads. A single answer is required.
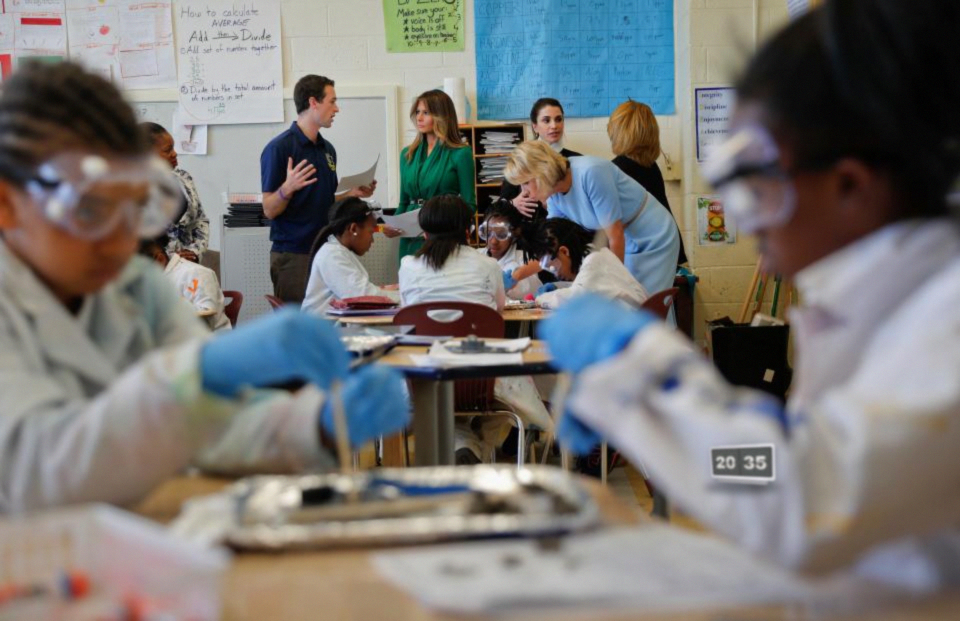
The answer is 20:35
